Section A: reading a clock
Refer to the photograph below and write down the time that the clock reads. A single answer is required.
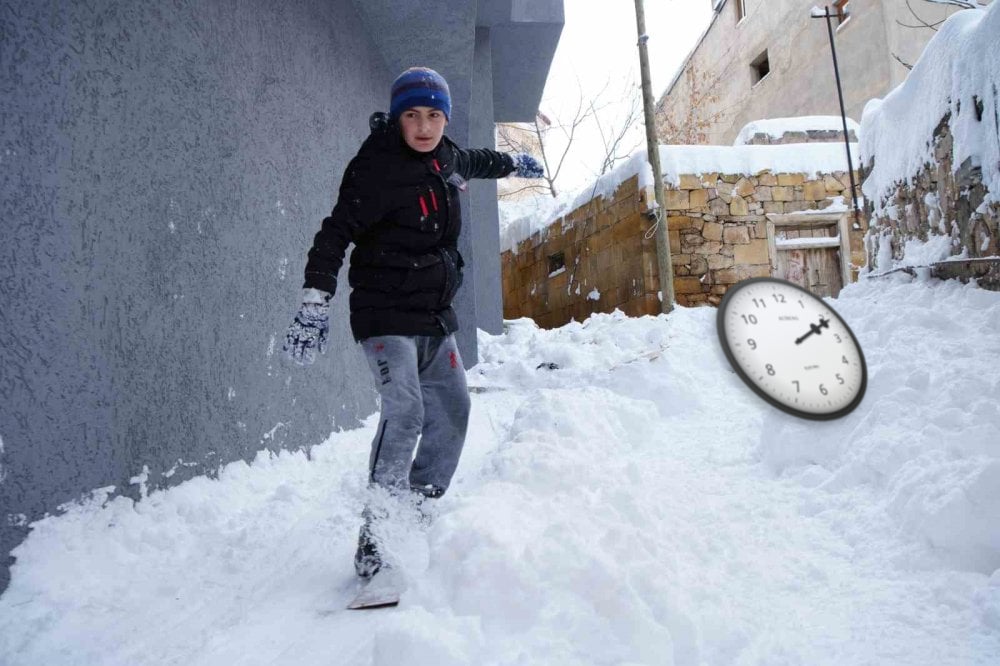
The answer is 2:11
